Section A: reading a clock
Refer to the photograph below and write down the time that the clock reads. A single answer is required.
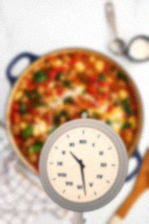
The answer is 10:28
